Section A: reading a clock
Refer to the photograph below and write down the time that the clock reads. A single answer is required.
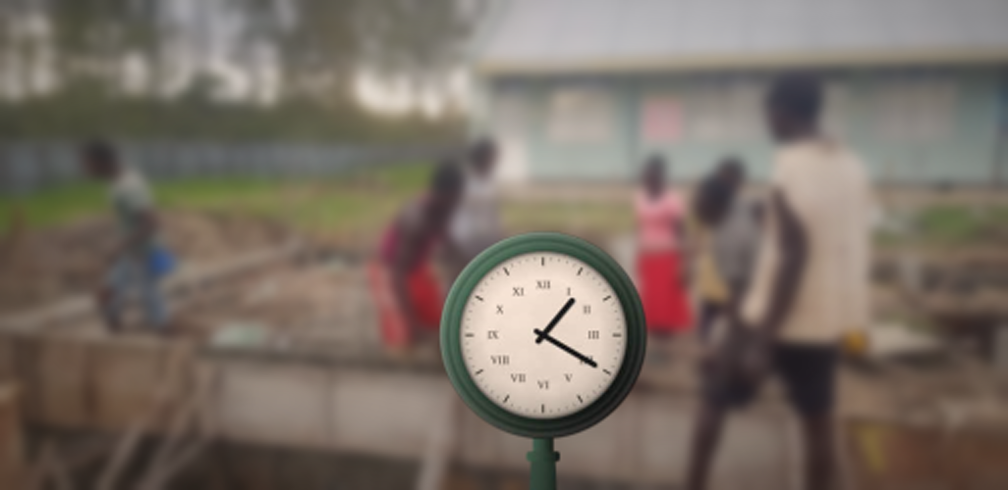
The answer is 1:20
